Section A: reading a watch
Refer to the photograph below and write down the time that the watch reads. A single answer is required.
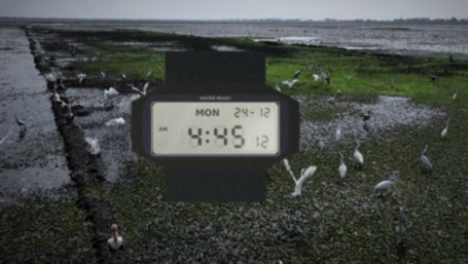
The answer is 4:45:12
